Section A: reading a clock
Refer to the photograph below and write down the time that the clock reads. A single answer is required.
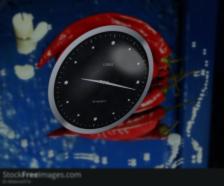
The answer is 9:17
